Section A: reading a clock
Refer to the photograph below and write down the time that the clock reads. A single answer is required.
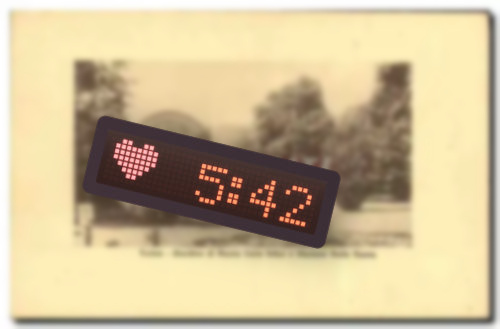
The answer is 5:42
